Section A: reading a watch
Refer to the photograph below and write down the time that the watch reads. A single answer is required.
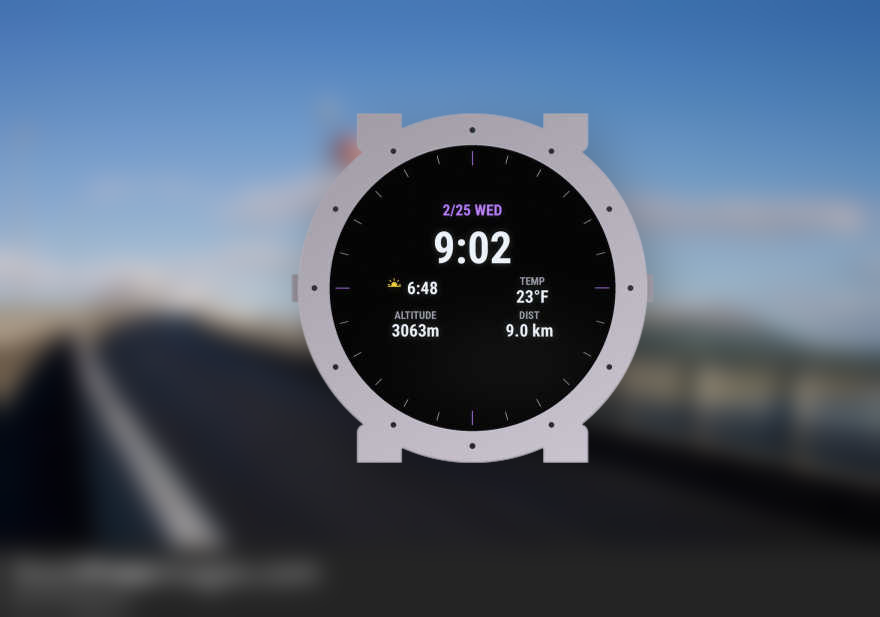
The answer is 9:02
